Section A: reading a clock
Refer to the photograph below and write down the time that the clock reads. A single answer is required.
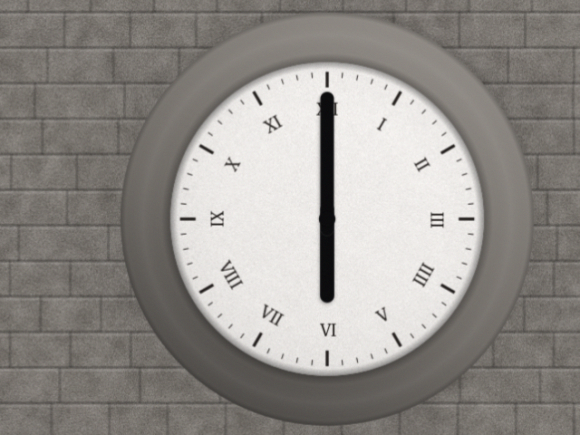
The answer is 6:00
